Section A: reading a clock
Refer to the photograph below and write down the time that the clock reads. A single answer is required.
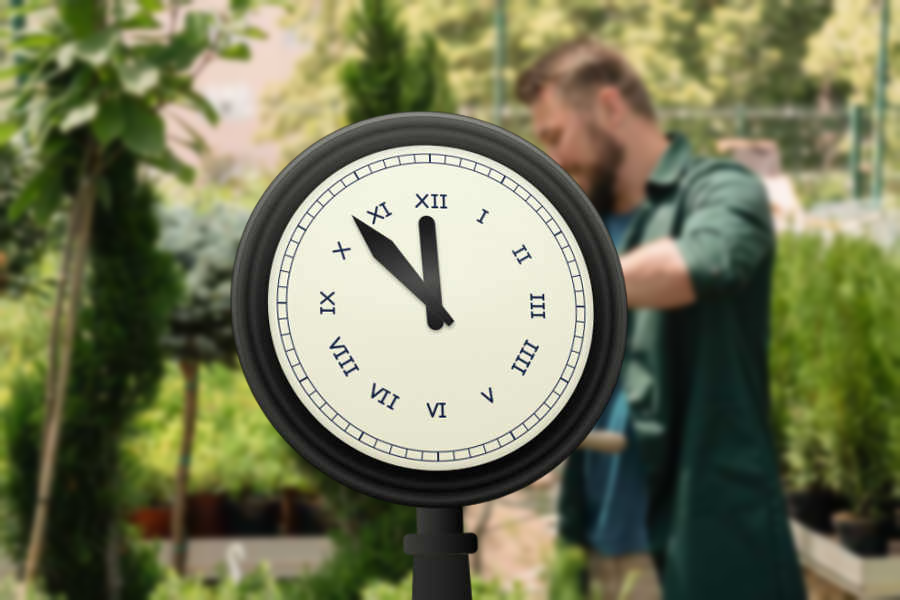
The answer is 11:53
